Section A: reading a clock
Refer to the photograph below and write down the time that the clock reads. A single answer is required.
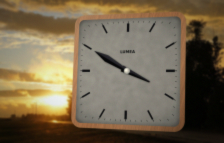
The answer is 3:50
